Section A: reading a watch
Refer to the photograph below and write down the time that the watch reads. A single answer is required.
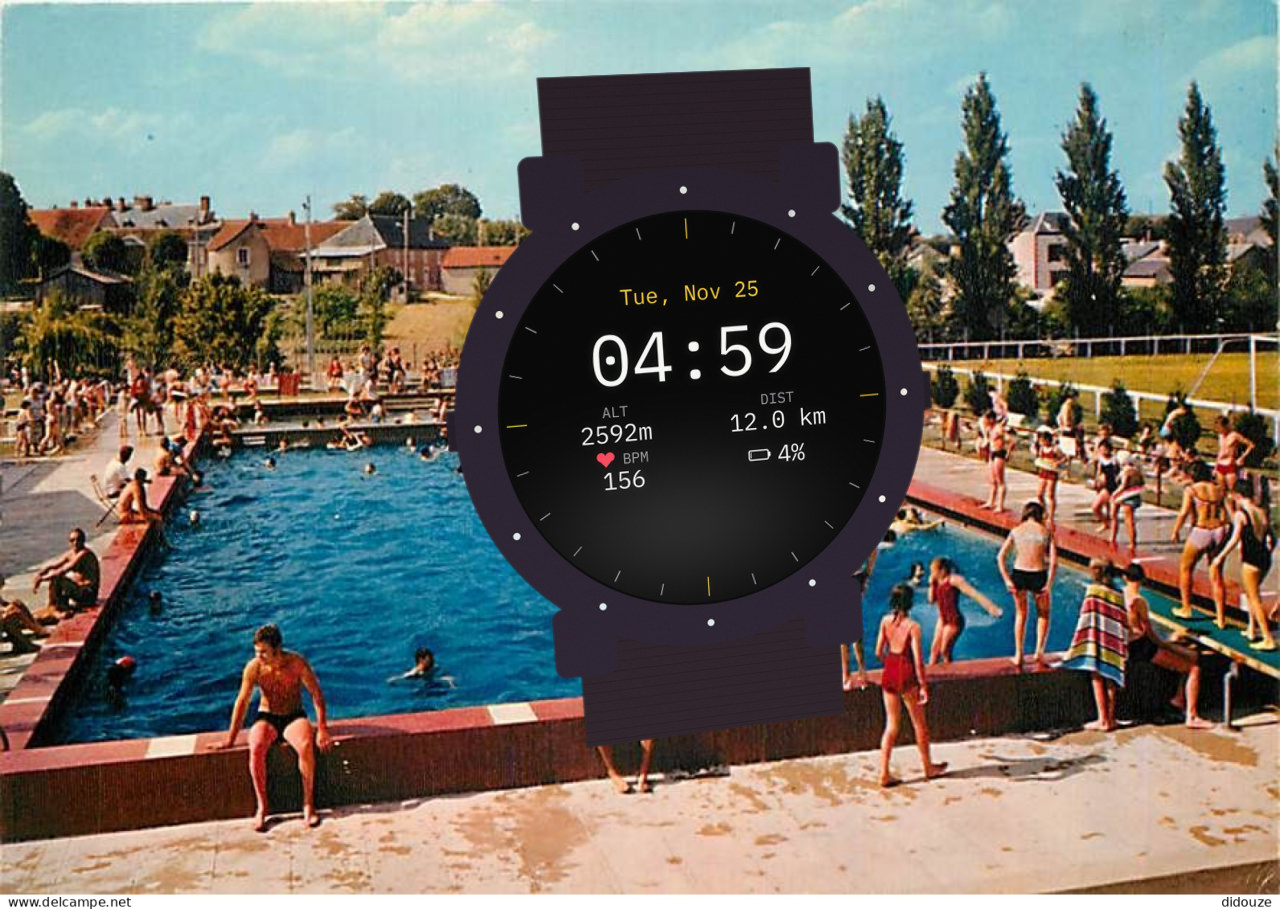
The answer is 4:59
